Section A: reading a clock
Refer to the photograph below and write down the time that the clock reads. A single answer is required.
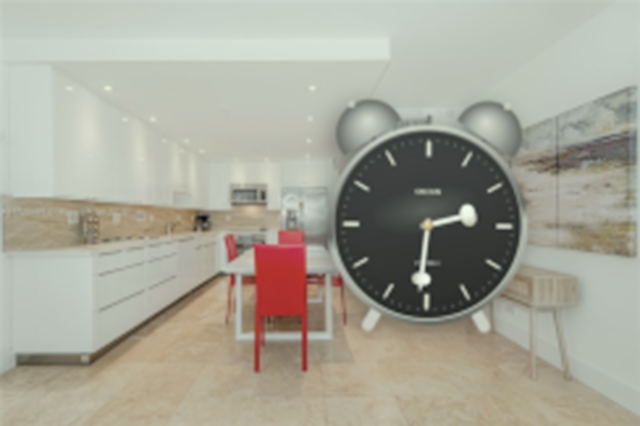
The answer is 2:31
